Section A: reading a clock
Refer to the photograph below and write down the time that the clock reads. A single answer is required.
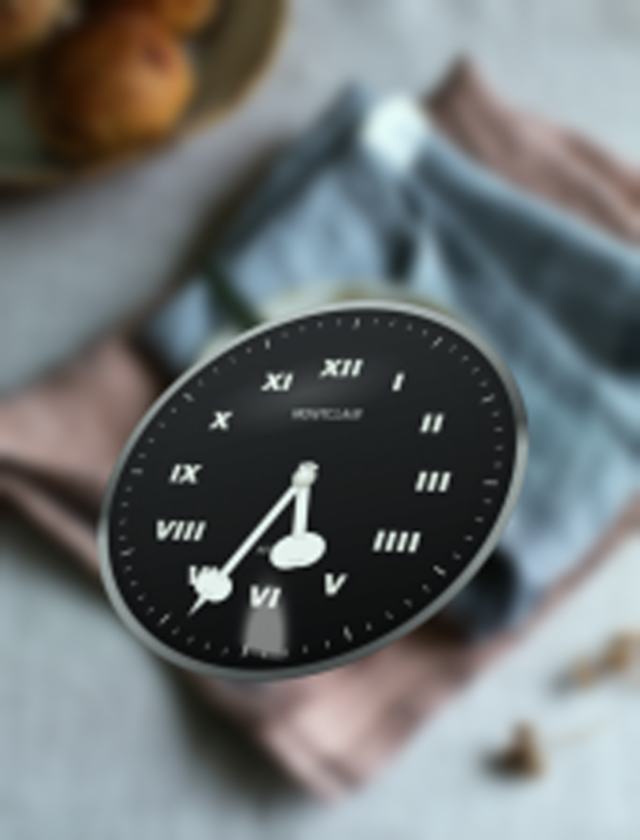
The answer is 5:34
